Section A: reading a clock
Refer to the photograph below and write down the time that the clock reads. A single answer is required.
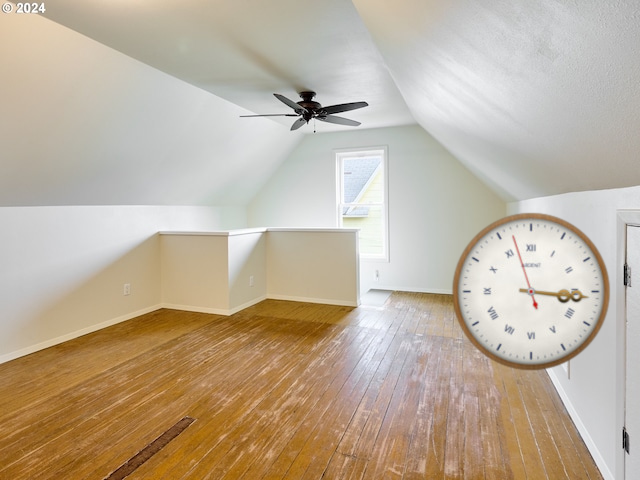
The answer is 3:15:57
